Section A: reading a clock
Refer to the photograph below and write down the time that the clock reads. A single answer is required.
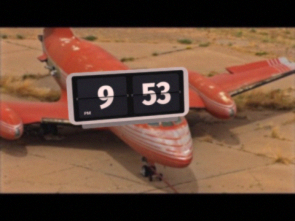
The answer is 9:53
